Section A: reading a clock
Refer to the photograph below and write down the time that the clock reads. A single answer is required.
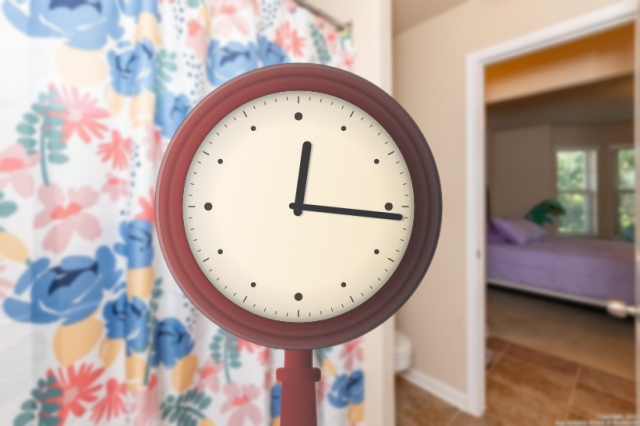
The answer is 12:16
